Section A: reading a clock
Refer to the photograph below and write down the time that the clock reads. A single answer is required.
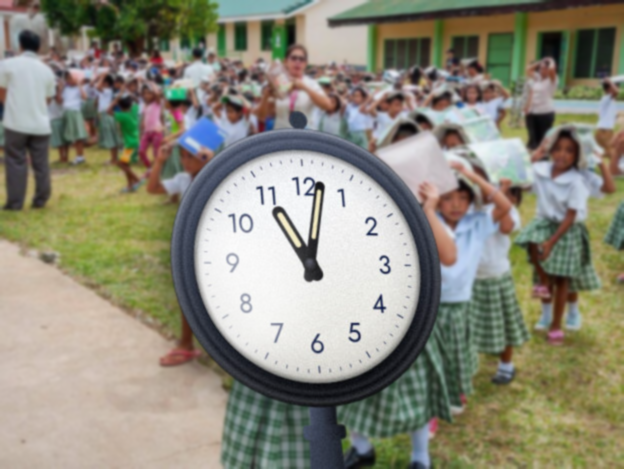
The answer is 11:02
